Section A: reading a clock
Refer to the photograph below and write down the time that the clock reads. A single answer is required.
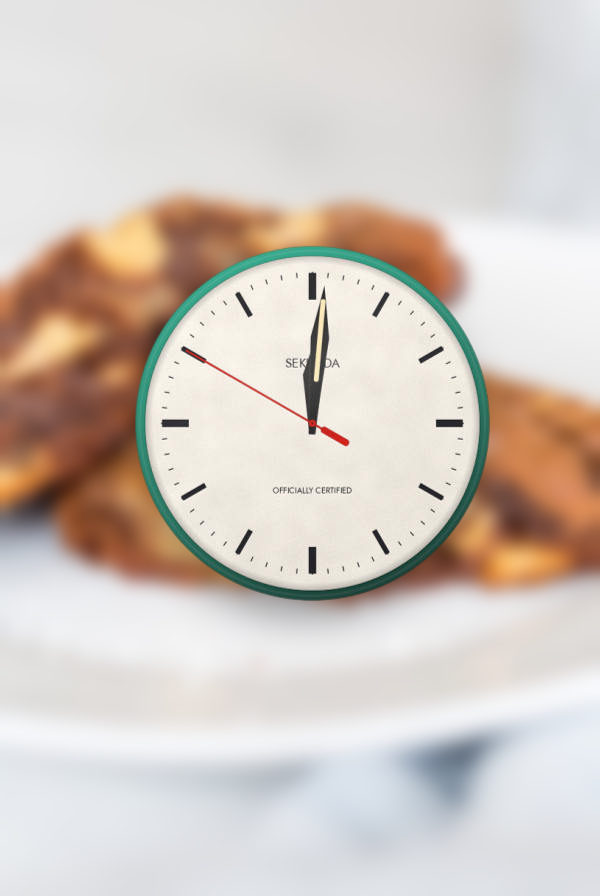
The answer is 12:00:50
